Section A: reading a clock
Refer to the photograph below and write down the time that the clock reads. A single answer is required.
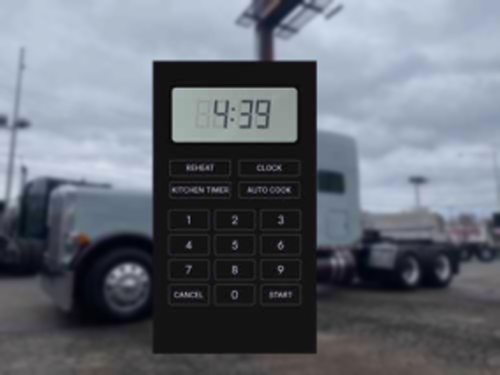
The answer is 4:39
